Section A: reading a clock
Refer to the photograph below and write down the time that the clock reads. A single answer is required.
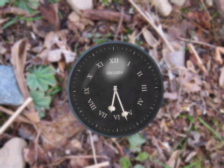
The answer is 6:27
